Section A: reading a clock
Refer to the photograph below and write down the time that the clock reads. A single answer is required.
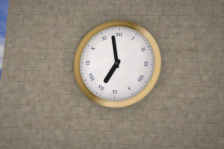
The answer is 6:58
